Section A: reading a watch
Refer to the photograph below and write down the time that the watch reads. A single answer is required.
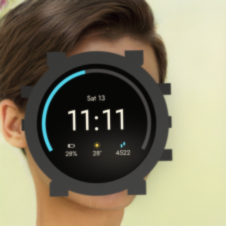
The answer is 11:11
